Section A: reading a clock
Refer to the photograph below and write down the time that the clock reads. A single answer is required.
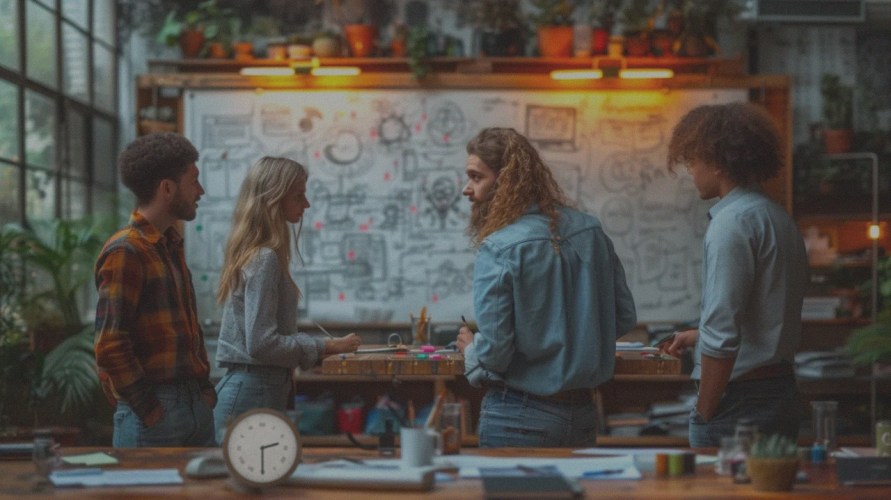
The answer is 2:30
